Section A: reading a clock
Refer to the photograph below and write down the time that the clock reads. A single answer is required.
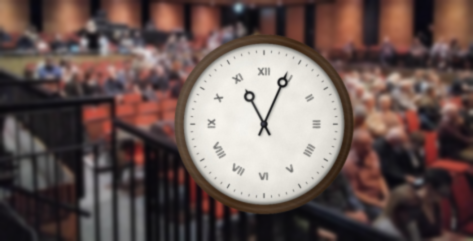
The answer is 11:04
